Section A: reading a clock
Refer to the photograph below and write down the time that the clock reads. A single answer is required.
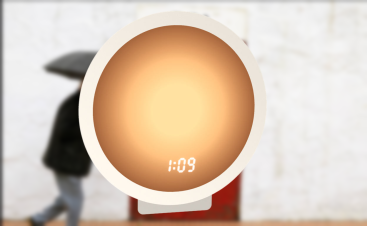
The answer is 1:09
